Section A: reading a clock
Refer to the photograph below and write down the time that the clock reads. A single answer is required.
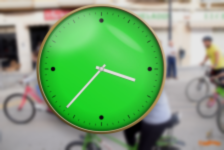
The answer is 3:37
